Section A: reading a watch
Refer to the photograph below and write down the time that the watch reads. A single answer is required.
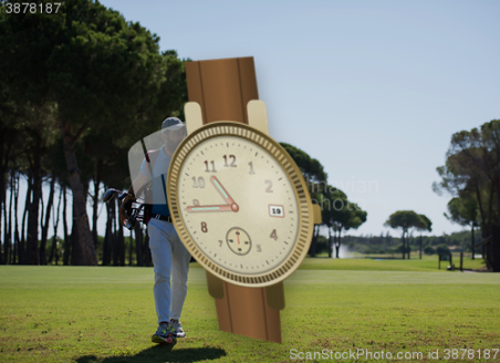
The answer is 10:44
